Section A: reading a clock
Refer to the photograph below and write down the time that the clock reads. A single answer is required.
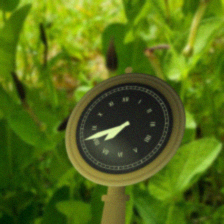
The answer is 7:42
